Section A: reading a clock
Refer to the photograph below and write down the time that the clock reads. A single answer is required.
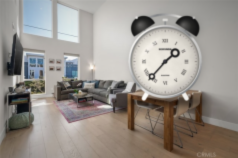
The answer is 1:37
